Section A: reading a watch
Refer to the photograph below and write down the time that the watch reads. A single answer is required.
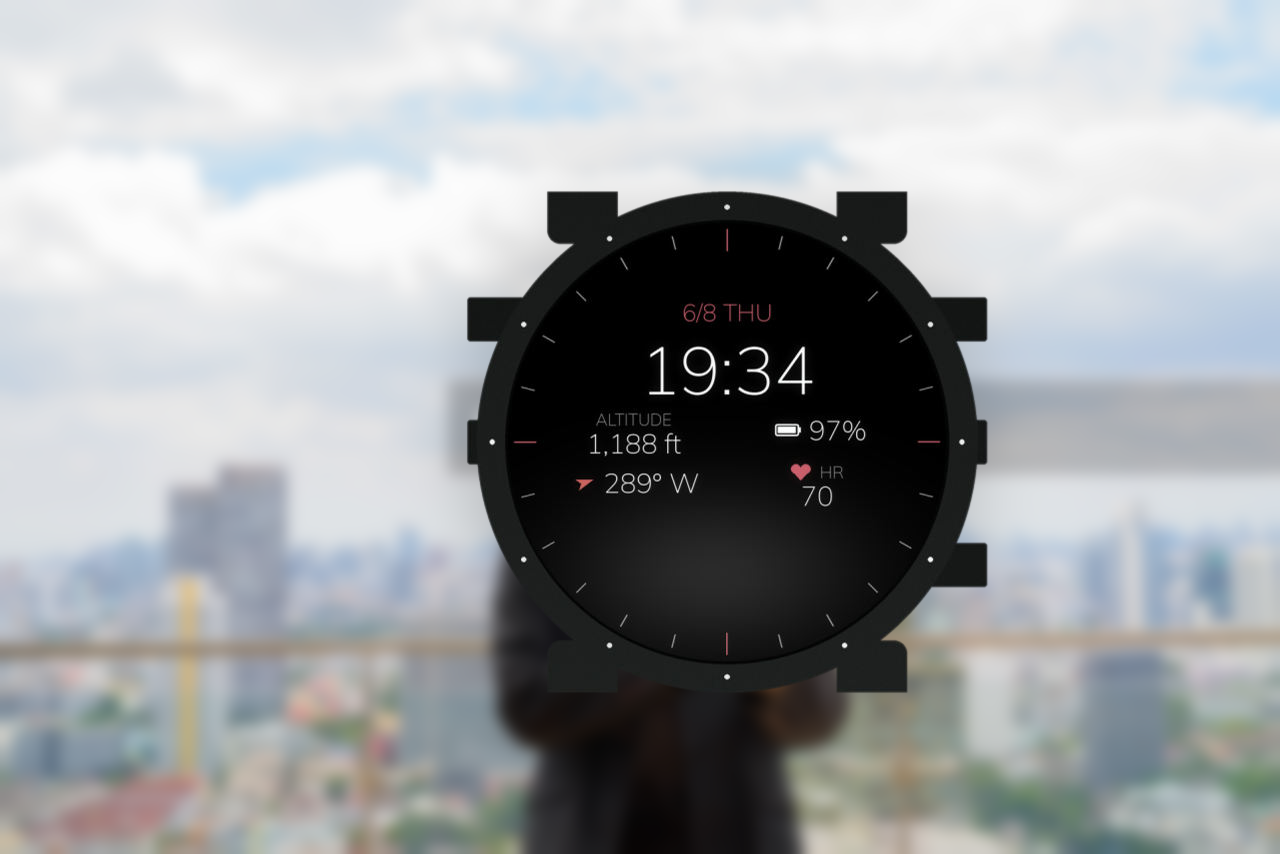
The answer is 19:34
